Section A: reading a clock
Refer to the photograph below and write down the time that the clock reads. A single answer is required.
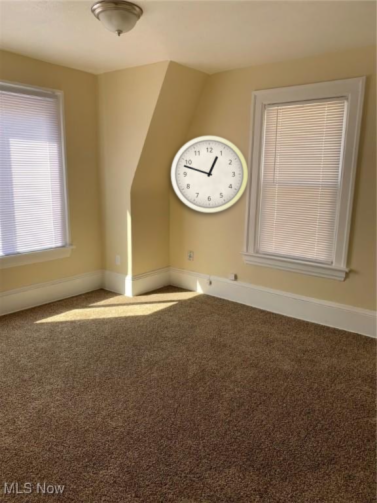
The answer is 12:48
